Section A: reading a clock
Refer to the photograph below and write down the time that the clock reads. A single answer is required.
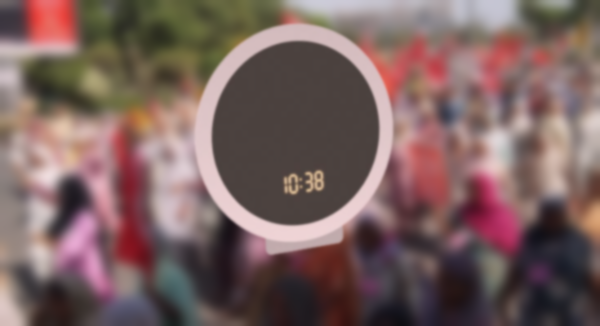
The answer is 10:38
